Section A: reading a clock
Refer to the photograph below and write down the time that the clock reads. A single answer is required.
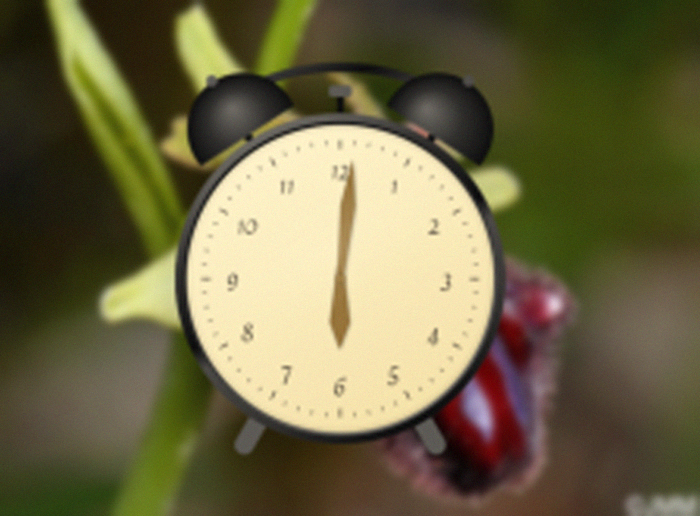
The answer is 6:01
